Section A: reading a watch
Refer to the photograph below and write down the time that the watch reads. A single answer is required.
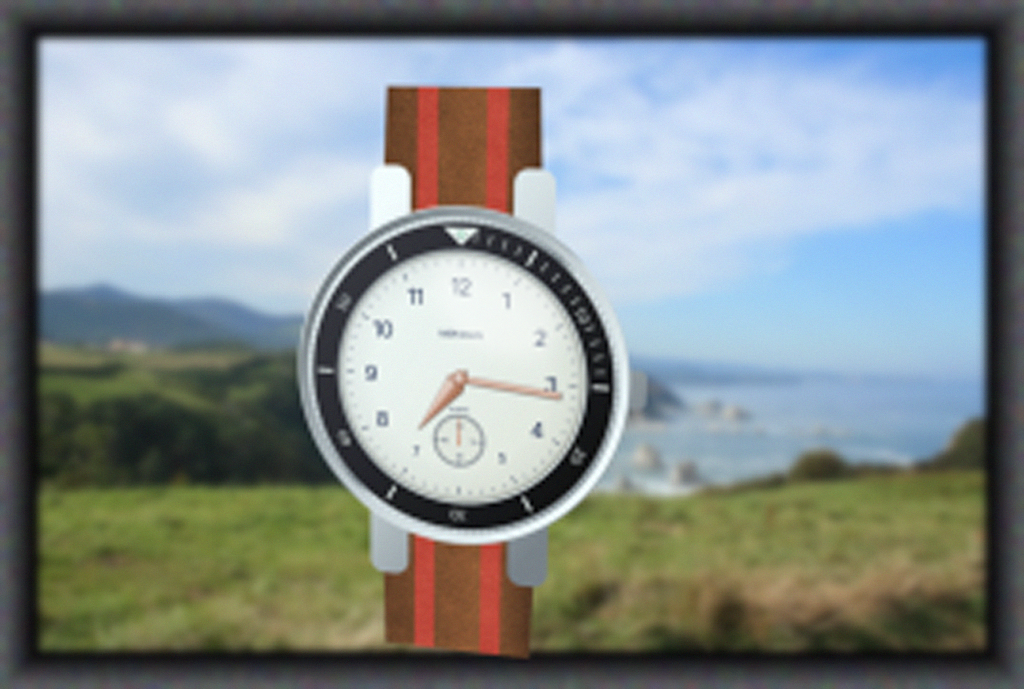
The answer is 7:16
